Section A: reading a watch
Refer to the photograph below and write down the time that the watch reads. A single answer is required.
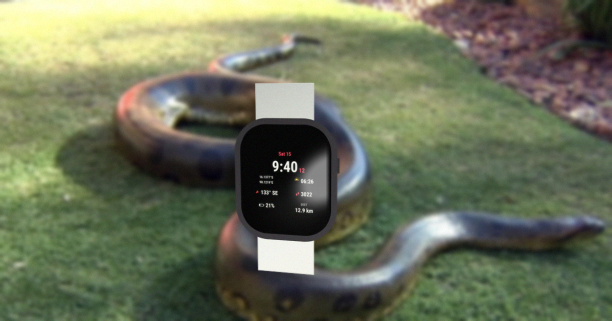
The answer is 9:40
